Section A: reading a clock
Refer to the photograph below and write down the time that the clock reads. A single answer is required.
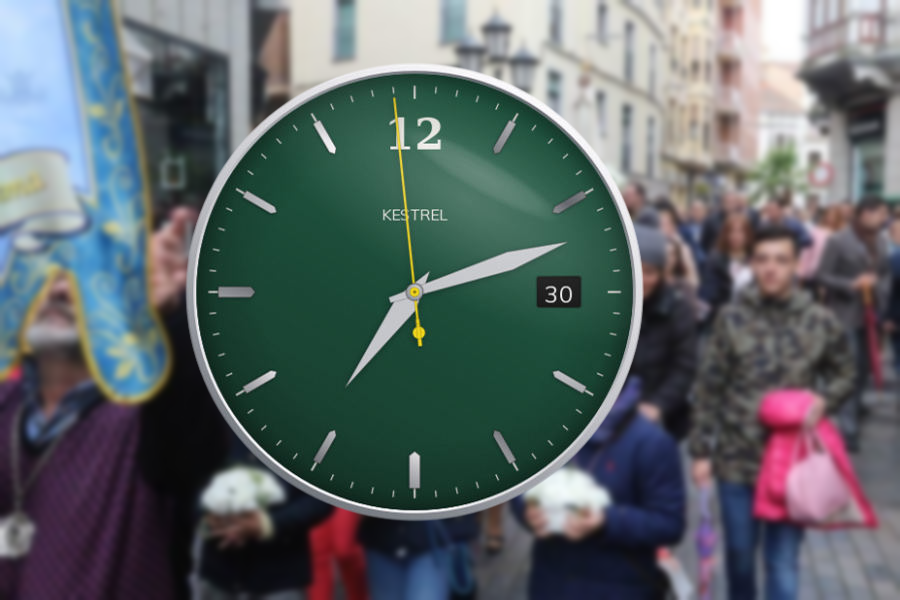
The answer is 7:11:59
